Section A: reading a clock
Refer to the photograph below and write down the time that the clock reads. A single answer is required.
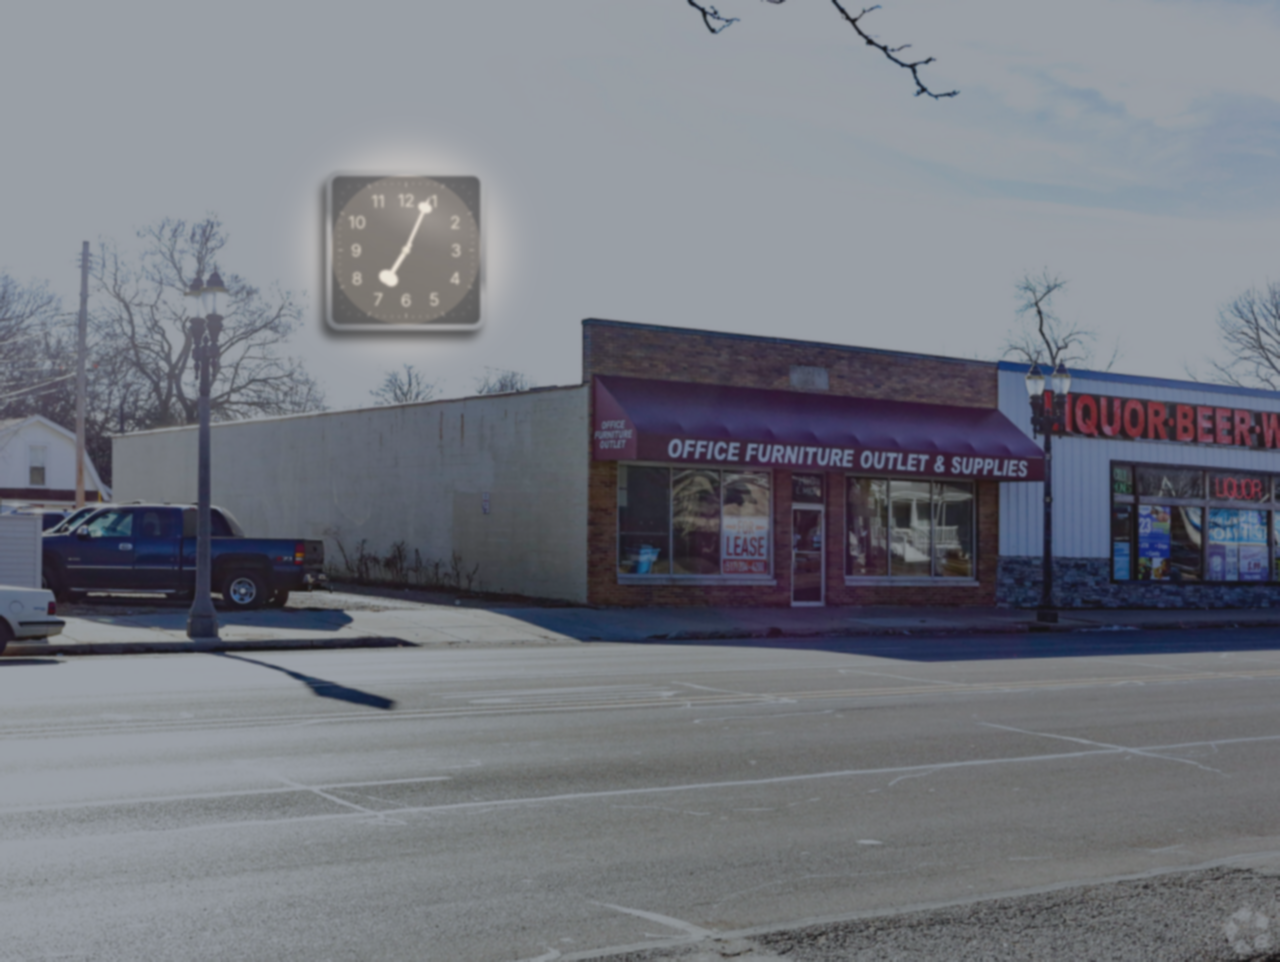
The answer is 7:04
